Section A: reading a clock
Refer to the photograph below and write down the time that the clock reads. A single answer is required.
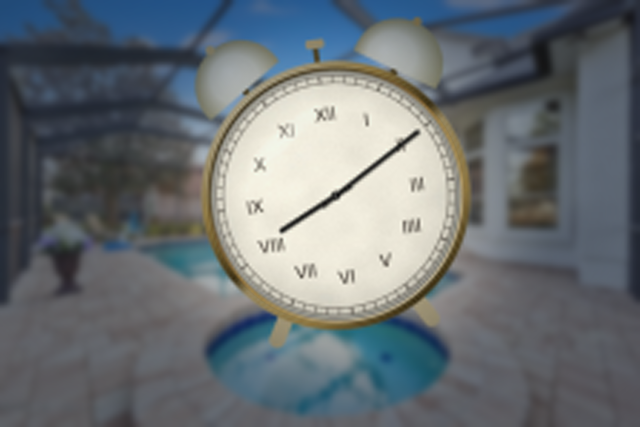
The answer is 8:10
